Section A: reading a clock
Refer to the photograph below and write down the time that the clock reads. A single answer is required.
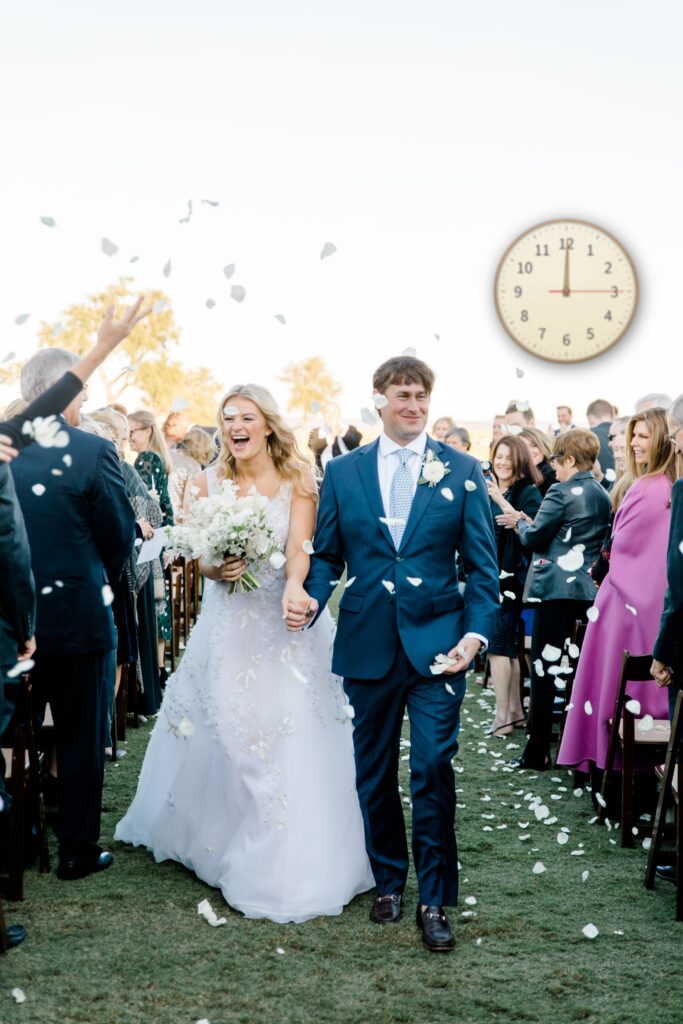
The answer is 12:00:15
